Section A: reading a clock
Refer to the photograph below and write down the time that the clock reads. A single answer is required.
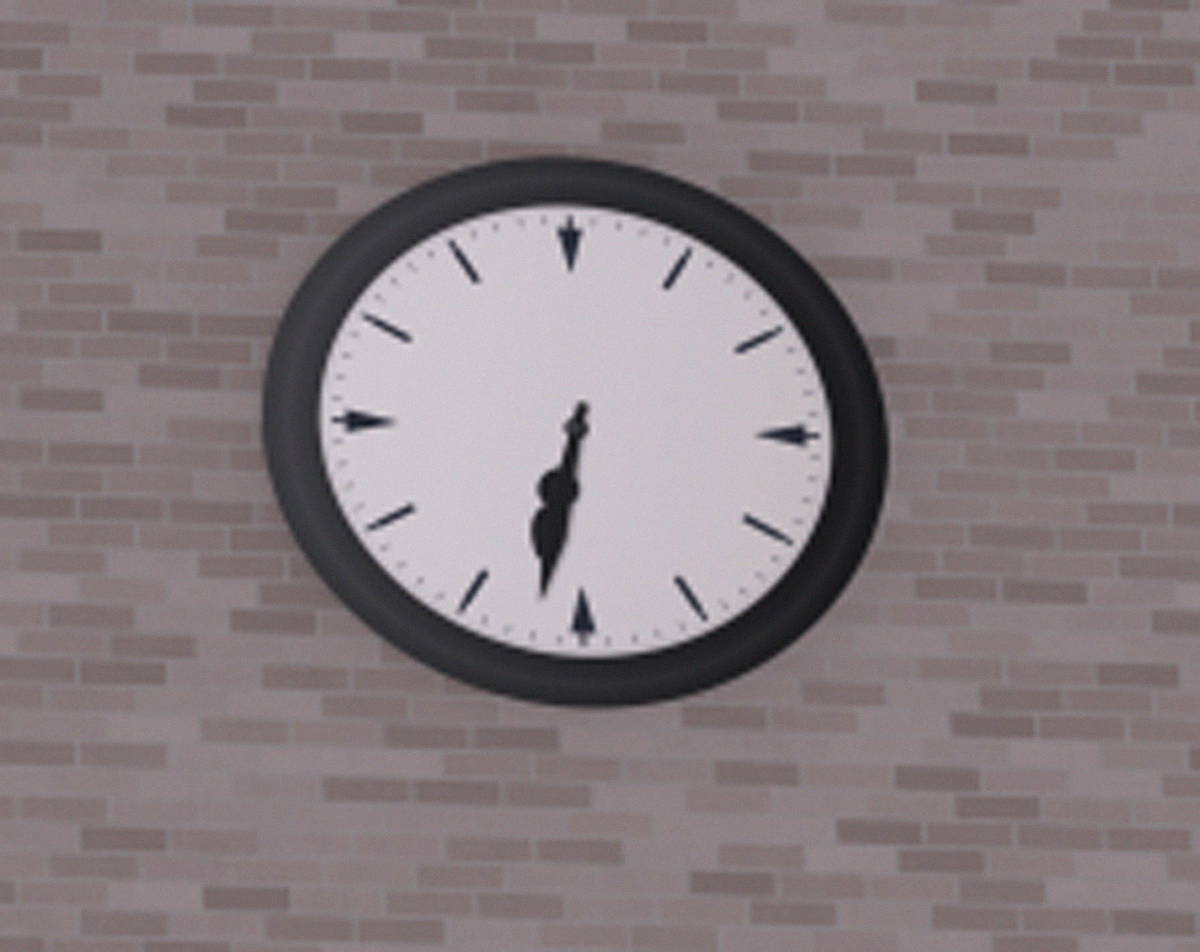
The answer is 6:32
